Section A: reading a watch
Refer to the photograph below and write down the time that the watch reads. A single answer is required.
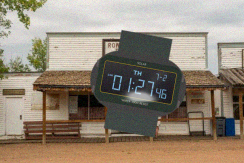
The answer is 1:27:46
